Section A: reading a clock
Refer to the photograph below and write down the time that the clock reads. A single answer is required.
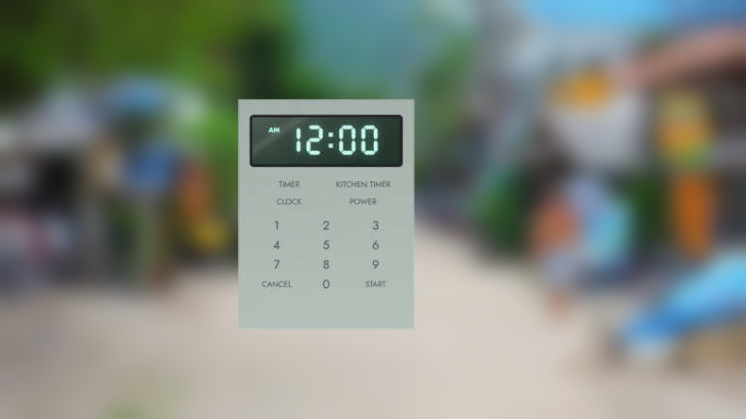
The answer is 12:00
